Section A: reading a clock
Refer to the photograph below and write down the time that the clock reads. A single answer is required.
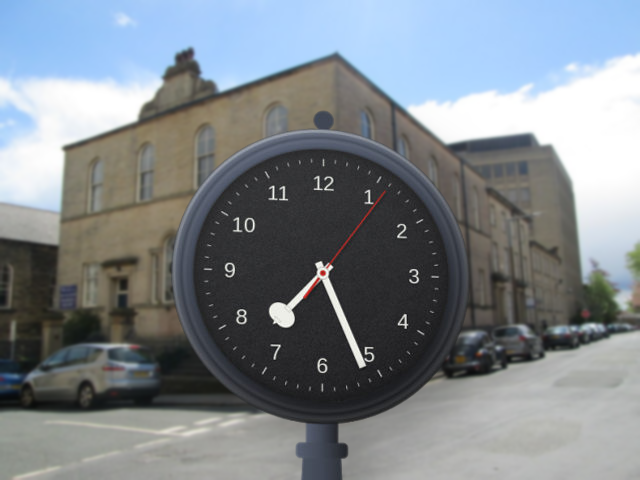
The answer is 7:26:06
